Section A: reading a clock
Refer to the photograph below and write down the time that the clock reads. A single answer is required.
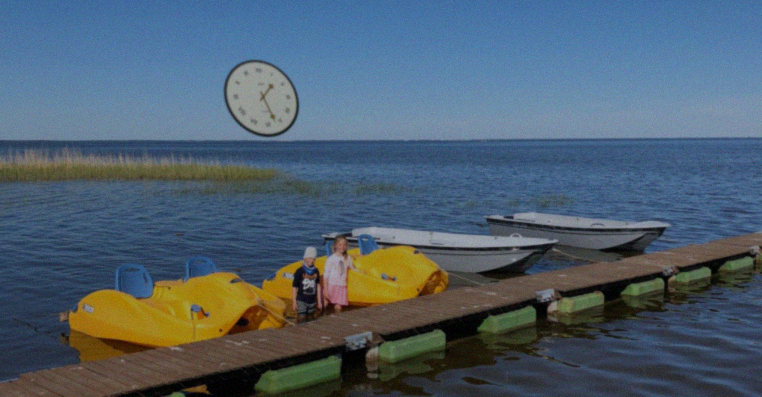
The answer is 1:27
